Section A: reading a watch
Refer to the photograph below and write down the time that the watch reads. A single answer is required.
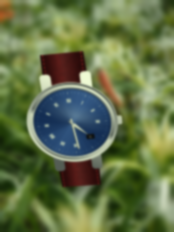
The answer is 4:29
